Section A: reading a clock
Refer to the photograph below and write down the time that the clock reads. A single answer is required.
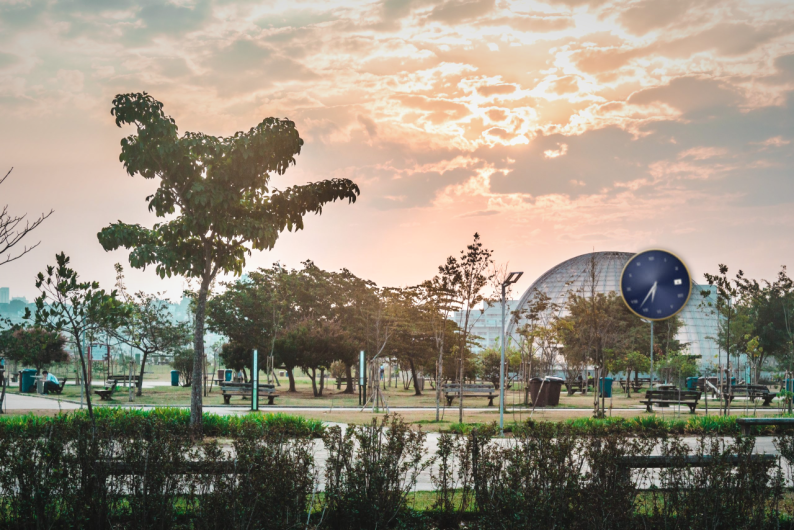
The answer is 6:37
